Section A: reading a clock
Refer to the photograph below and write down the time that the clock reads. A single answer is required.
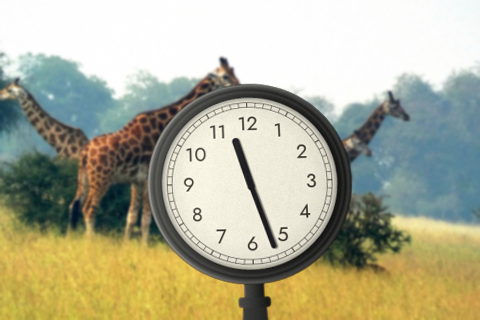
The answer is 11:27
